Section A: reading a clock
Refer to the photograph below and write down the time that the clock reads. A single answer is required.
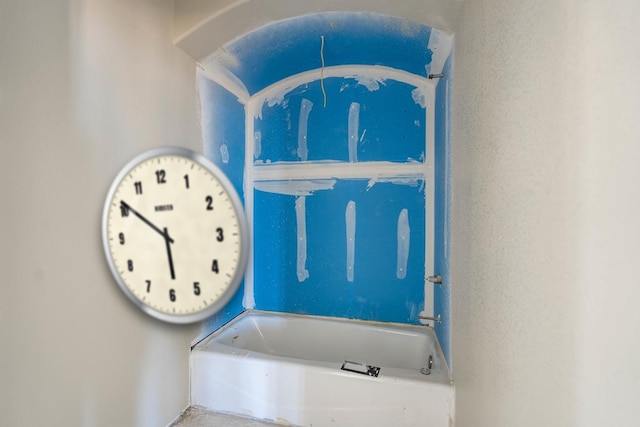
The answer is 5:51
